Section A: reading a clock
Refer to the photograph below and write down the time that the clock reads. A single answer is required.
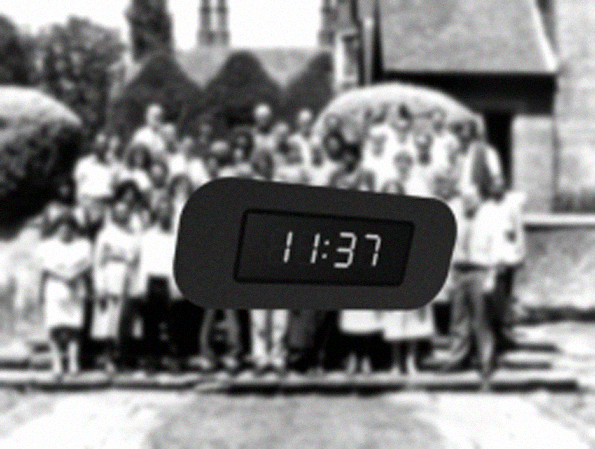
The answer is 11:37
